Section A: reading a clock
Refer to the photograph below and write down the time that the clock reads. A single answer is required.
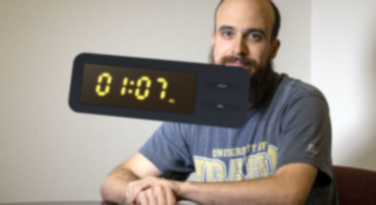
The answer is 1:07
